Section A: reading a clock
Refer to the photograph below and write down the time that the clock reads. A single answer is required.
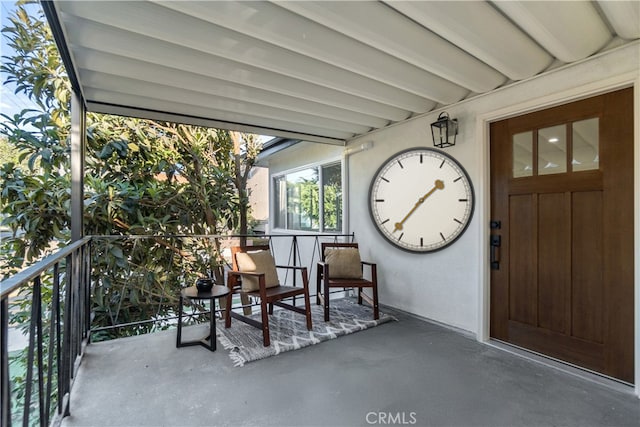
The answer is 1:37
